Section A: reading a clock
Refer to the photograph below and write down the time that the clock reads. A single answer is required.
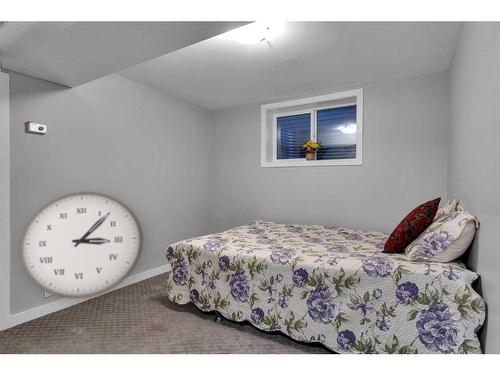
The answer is 3:07
